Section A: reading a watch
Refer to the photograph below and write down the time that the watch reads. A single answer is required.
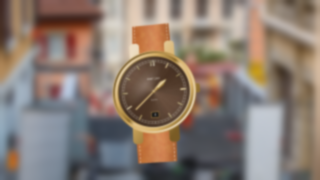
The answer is 1:38
